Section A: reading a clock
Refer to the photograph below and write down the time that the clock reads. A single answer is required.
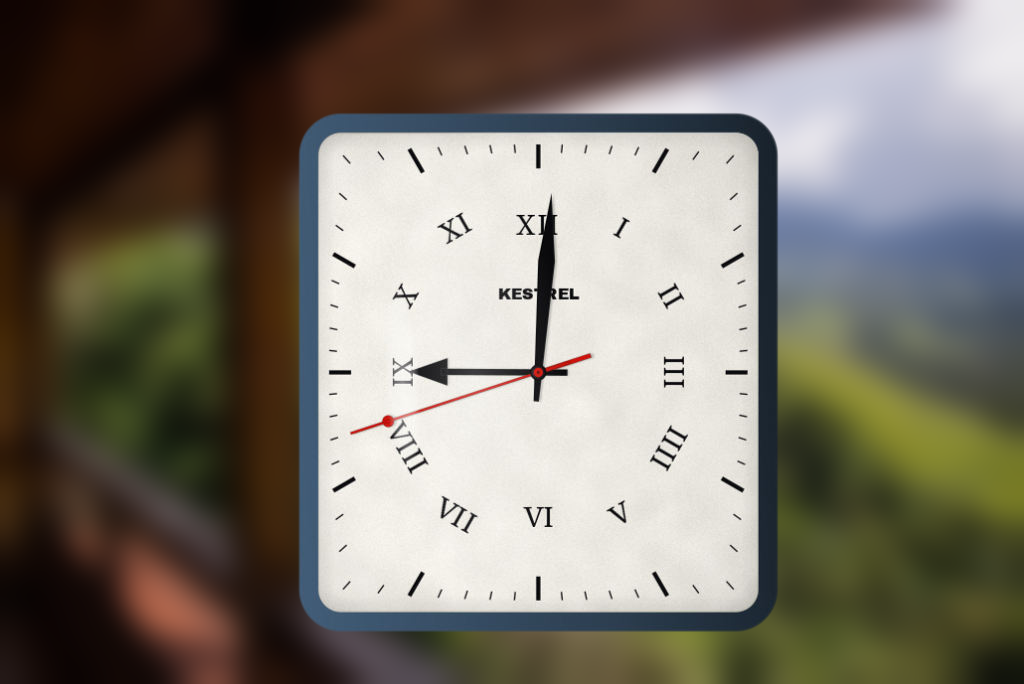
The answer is 9:00:42
